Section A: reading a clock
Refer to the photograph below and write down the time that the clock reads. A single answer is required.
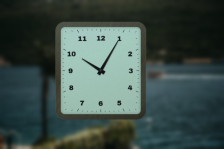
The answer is 10:05
